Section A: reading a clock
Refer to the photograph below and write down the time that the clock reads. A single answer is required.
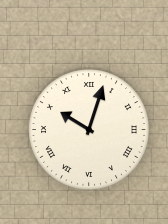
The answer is 10:03
